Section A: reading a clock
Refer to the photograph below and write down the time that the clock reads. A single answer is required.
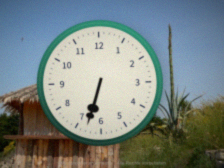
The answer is 6:33
